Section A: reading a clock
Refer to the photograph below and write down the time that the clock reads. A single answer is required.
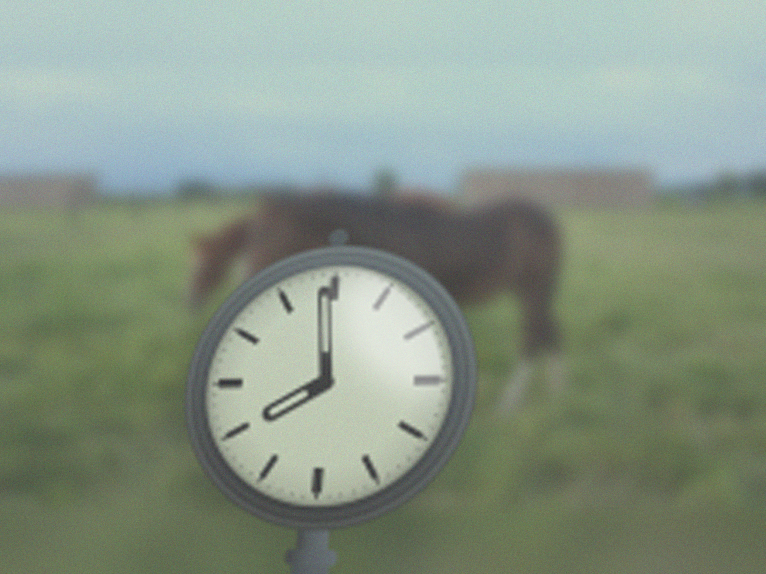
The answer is 7:59
